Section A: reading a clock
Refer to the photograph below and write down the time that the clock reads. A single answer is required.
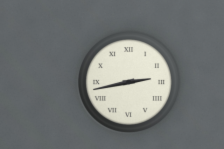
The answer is 2:43
